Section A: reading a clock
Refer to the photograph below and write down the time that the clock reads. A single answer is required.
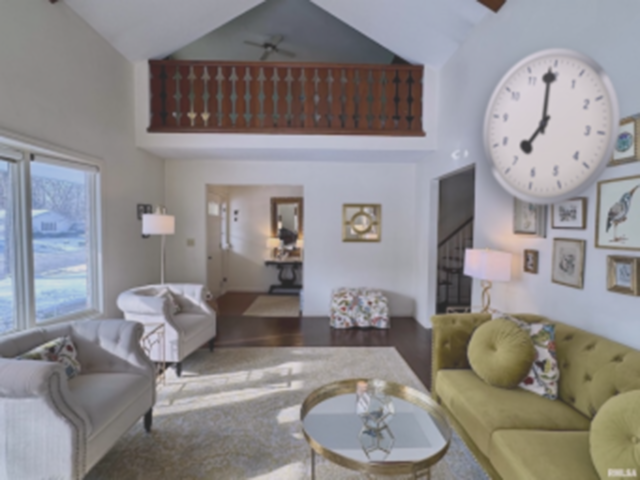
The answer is 6:59
